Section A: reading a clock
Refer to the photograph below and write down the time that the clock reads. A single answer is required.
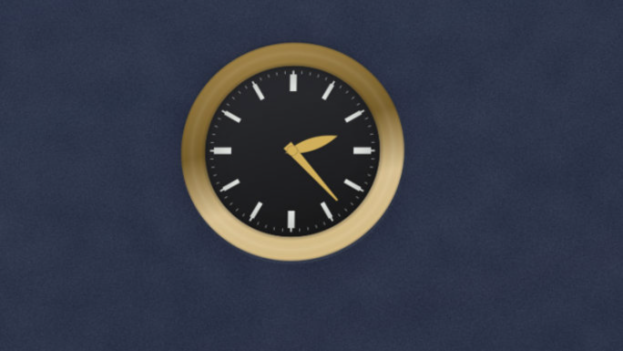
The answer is 2:23
